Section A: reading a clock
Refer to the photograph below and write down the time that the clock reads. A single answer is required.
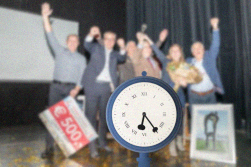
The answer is 6:24
